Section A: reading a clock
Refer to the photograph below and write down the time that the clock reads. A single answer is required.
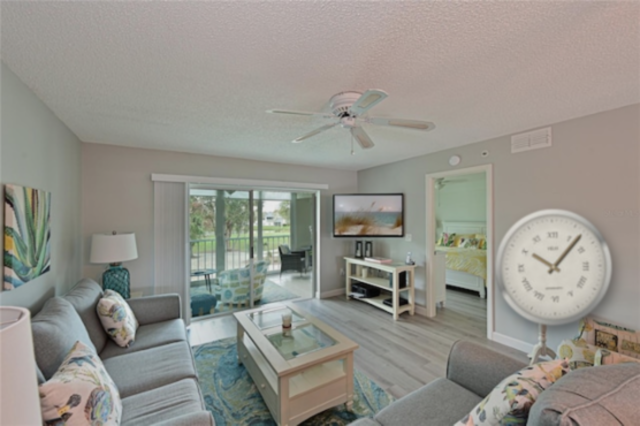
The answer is 10:07
